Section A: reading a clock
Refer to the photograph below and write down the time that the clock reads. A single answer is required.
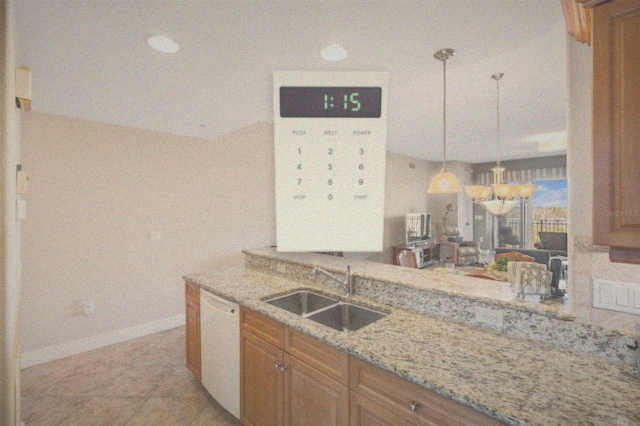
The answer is 1:15
